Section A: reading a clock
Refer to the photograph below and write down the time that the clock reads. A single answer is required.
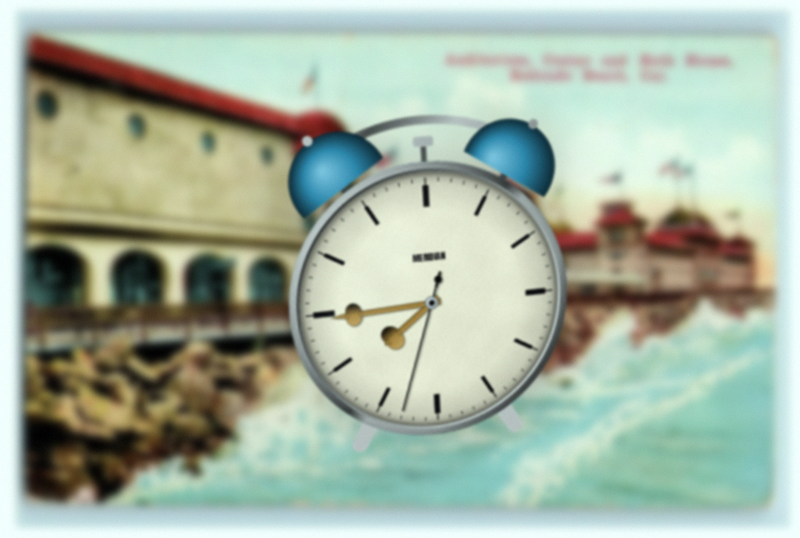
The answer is 7:44:33
